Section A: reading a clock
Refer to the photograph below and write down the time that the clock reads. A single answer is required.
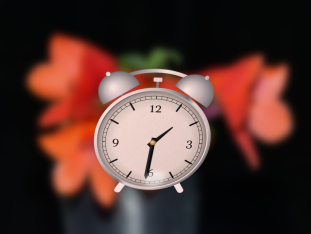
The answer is 1:31
